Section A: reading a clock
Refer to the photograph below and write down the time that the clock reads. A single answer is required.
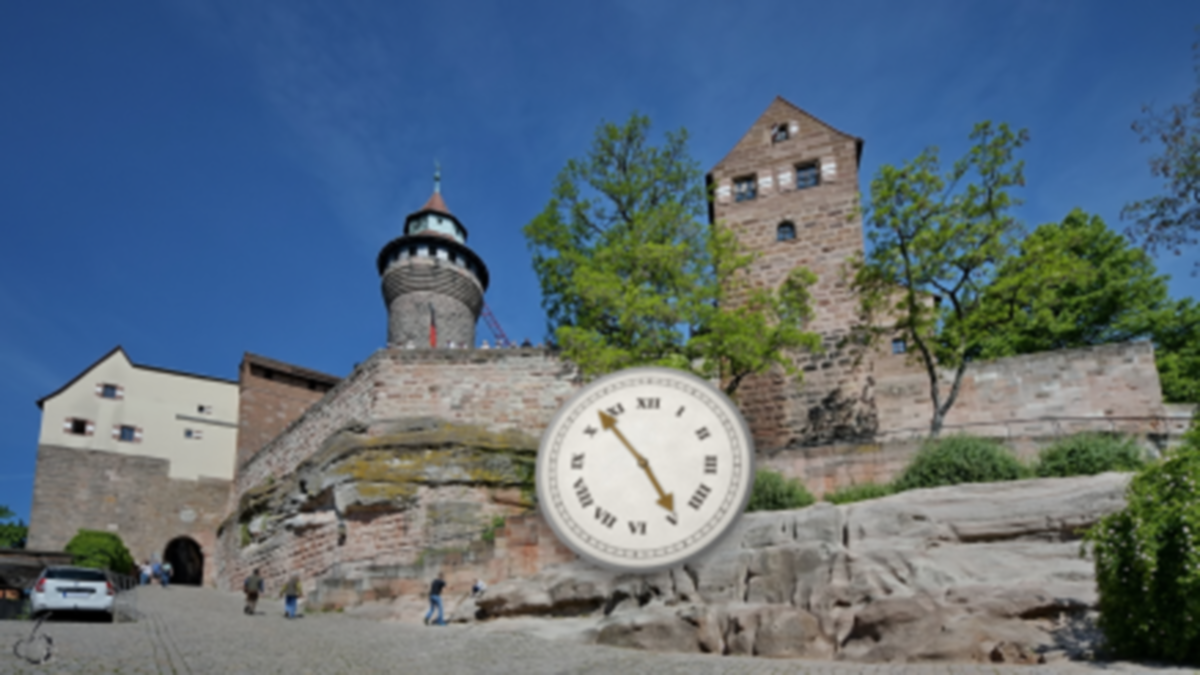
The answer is 4:53
